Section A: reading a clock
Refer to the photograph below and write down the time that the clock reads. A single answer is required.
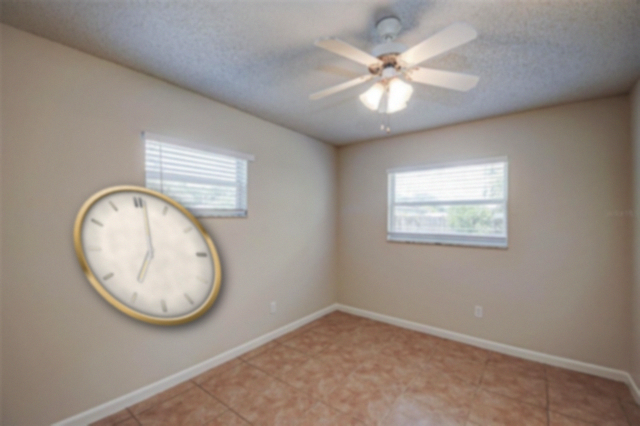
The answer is 7:01
